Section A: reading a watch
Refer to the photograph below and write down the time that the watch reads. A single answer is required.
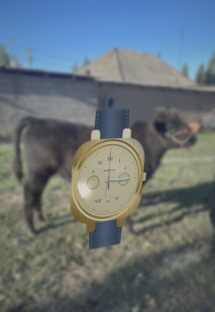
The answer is 6:15
